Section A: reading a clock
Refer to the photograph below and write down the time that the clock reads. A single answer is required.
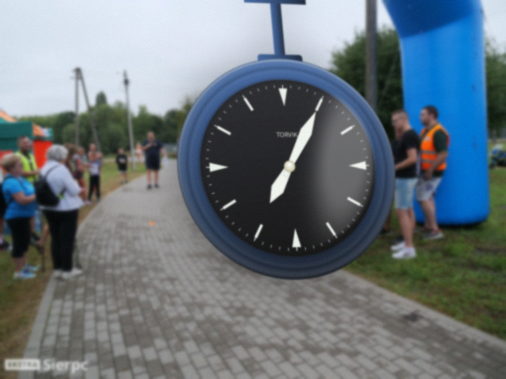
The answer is 7:05
